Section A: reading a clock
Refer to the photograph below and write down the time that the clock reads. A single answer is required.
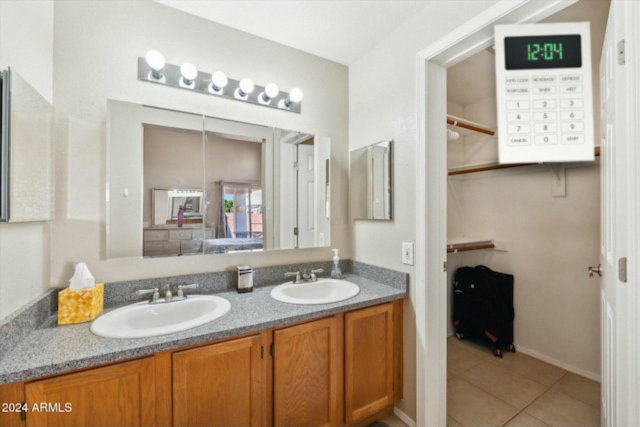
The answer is 12:04
